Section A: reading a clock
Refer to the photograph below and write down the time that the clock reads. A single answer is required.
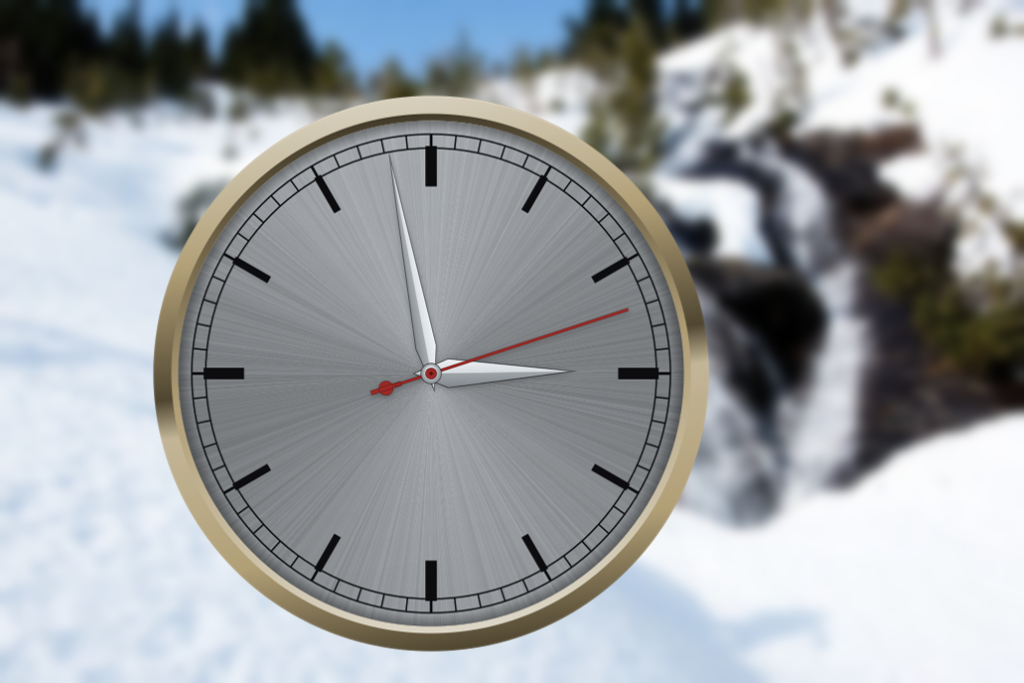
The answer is 2:58:12
